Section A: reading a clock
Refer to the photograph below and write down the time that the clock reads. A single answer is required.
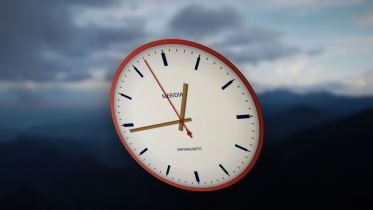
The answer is 12:43:57
